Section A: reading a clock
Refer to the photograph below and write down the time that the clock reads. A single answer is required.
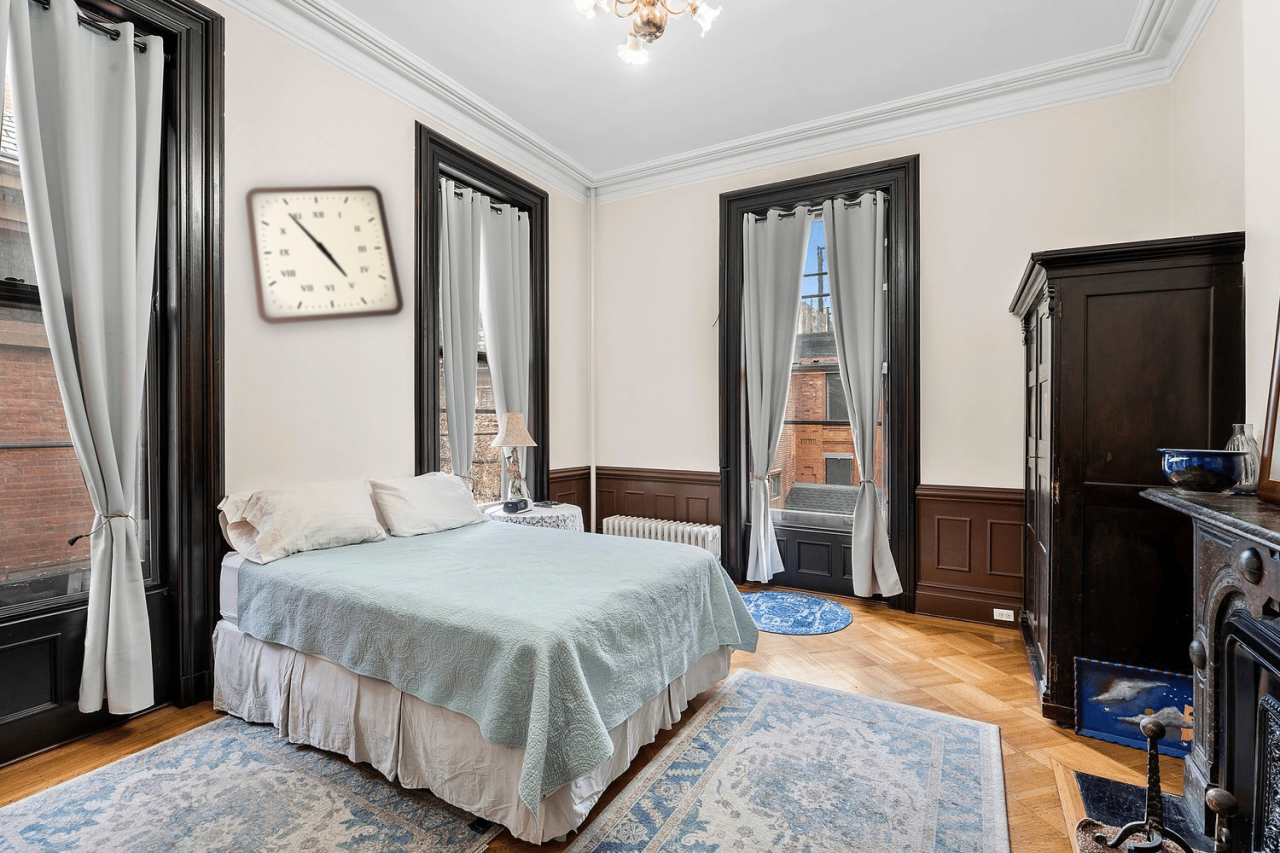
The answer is 4:54
